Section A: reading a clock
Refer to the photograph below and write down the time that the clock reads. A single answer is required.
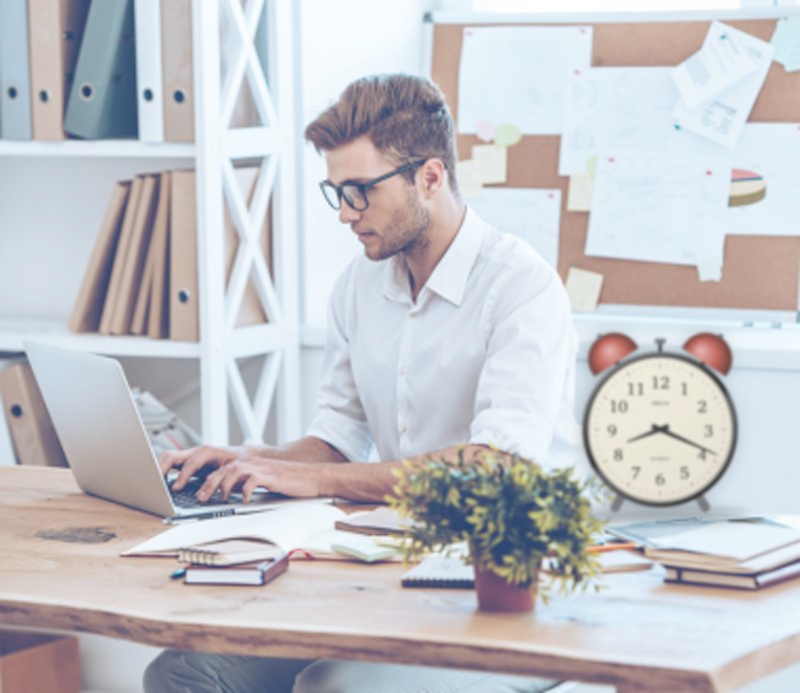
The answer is 8:19
